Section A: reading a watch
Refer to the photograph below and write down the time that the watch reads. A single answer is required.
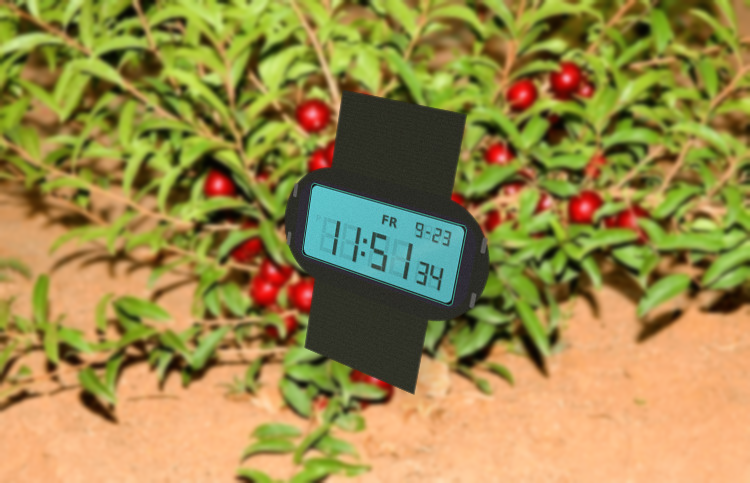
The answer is 11:51:34
